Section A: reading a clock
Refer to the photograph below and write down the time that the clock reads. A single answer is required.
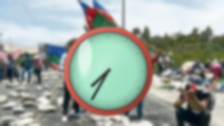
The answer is 7:35
